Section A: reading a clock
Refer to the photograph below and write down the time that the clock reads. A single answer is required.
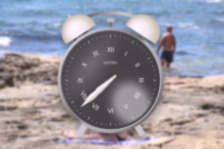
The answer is 7:38
